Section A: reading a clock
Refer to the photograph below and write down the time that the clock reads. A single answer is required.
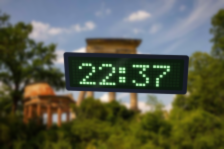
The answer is 22:37
